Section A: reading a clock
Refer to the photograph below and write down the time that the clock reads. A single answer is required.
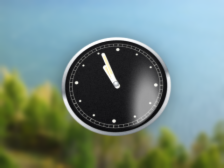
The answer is 10:56
